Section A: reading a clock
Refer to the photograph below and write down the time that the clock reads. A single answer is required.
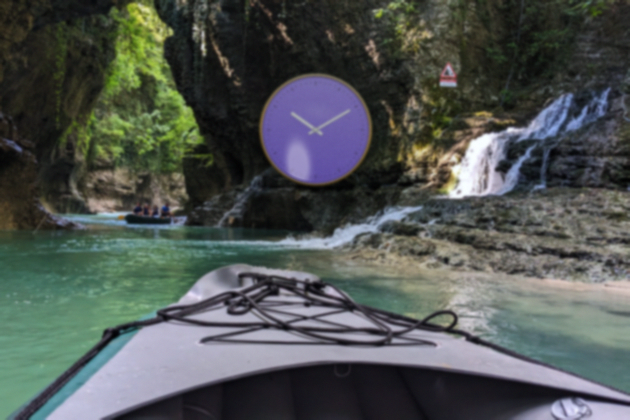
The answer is 10:10
